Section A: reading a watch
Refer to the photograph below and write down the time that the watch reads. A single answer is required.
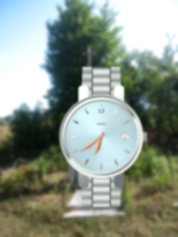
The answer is 6:39
